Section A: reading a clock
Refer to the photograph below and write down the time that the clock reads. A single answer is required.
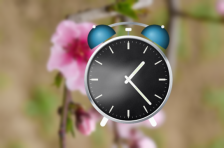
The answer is 1:23
